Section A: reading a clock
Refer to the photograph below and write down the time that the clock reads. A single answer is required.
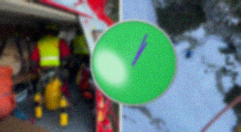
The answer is 1:04
